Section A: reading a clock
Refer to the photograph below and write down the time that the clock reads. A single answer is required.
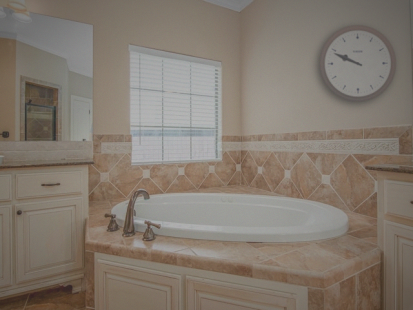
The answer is 9:49
